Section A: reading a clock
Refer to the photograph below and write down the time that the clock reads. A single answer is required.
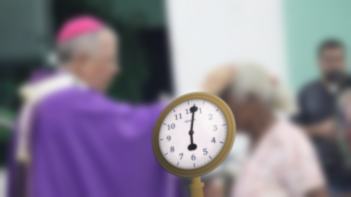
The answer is 6:02
